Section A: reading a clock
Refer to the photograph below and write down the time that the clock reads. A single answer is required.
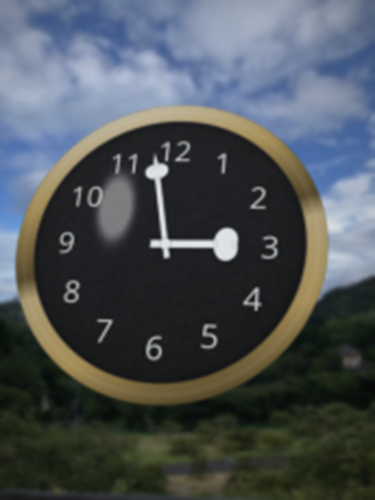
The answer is 2:58
